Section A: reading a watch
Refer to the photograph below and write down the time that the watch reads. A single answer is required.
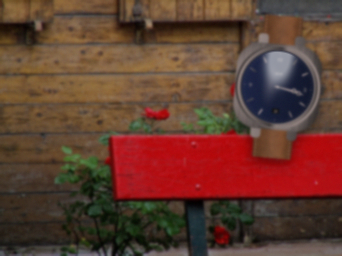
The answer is 3:17
